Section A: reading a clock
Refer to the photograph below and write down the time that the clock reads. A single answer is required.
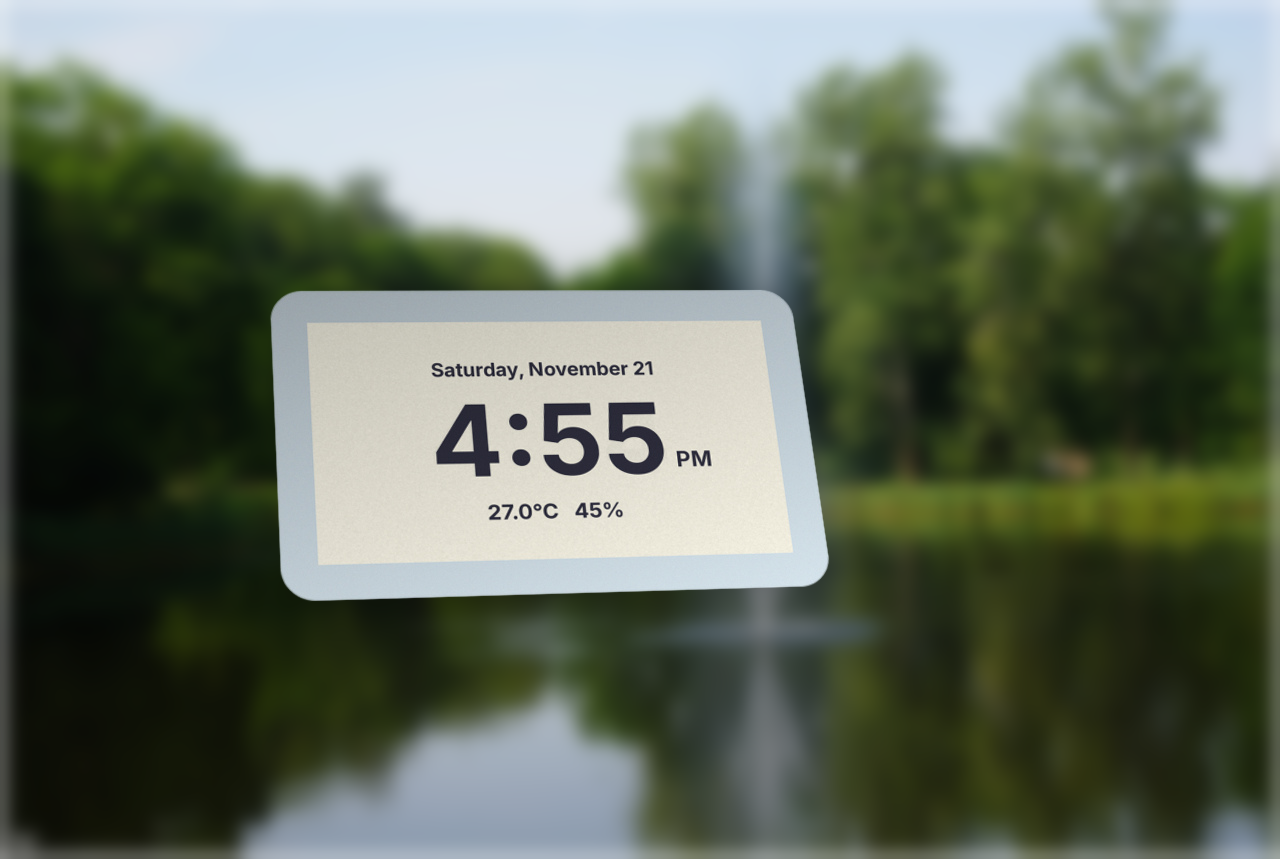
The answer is 4:55
